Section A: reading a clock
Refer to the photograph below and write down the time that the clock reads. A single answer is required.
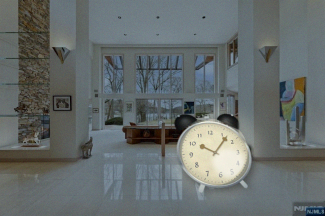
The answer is 10:07
